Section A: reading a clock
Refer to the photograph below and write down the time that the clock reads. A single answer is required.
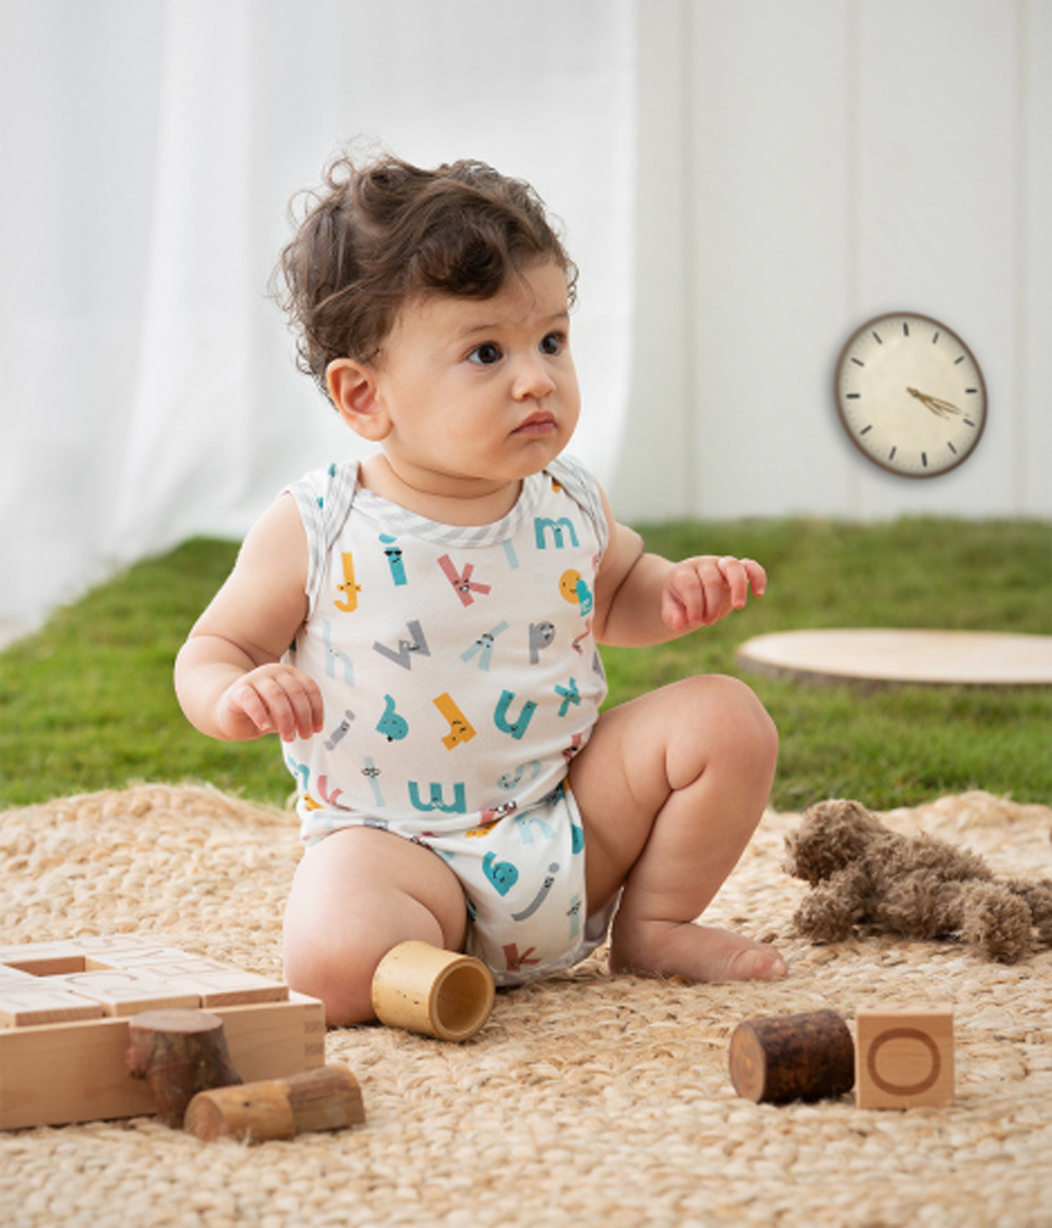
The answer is 4:19
